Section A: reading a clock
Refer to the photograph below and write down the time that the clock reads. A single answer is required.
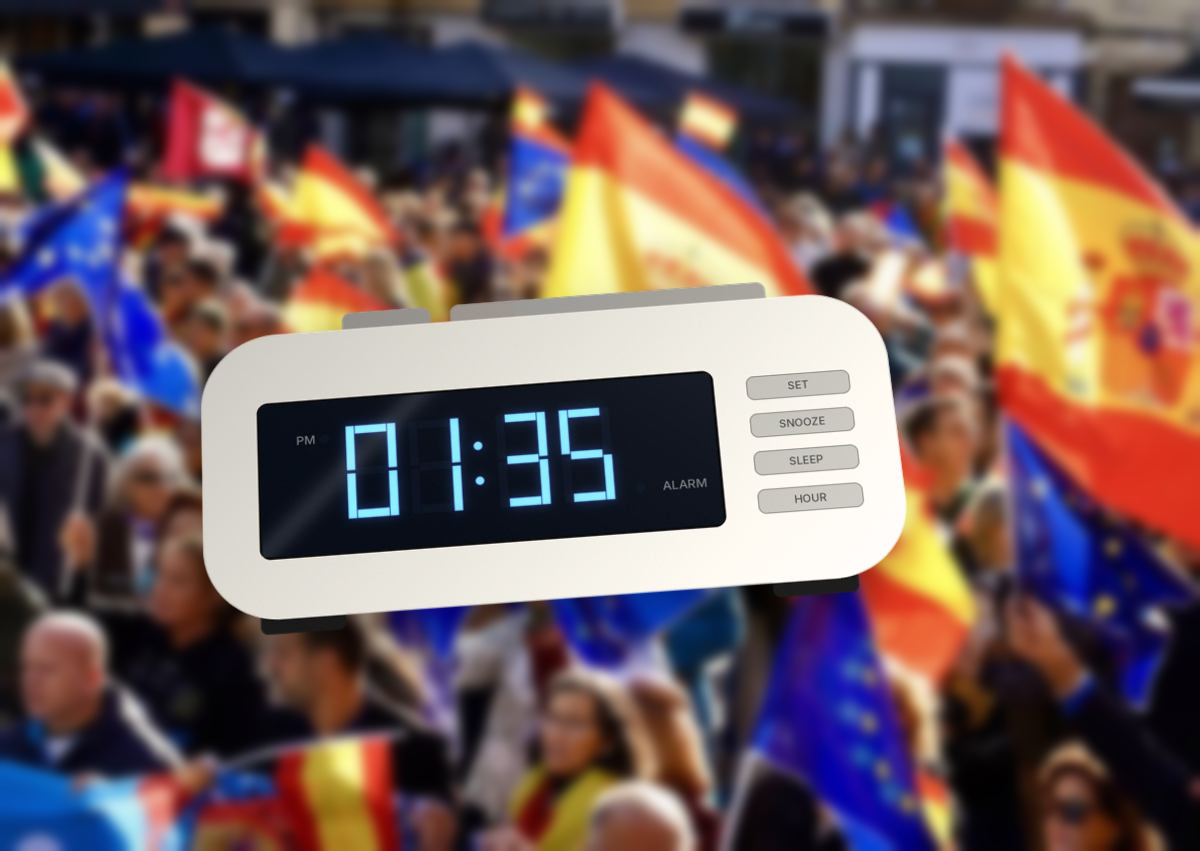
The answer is 1:35
